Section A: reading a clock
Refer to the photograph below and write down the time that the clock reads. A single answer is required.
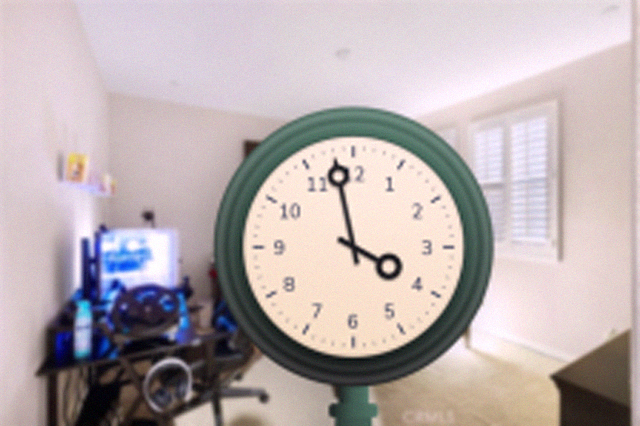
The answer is 3:58
